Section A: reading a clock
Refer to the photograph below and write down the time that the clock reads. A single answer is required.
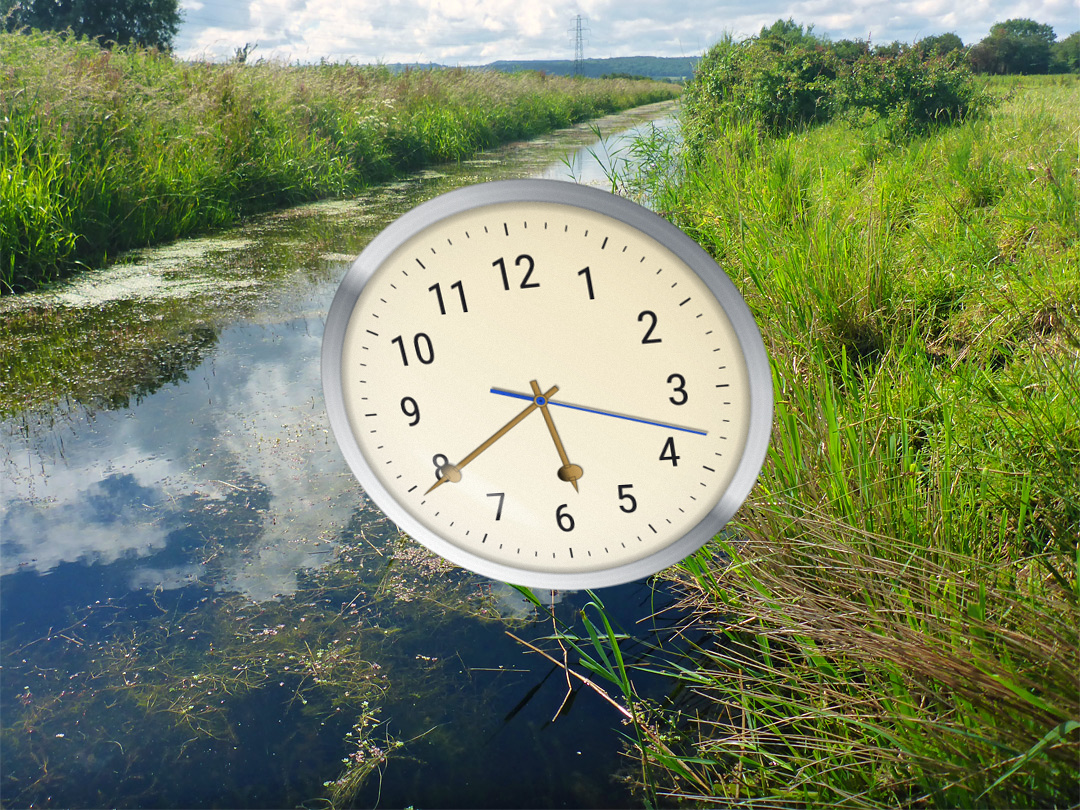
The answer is 5:39:18
